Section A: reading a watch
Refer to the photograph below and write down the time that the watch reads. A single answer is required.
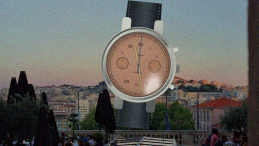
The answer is 11:28
